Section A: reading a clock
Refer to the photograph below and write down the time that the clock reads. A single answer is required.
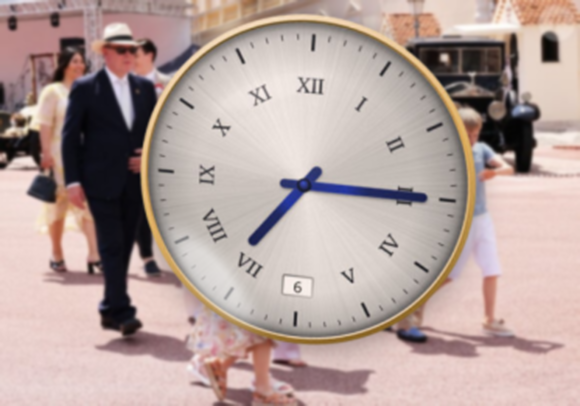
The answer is 7:15
